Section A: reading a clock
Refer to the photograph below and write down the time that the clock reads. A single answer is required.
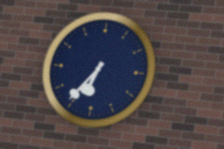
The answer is 6:36
